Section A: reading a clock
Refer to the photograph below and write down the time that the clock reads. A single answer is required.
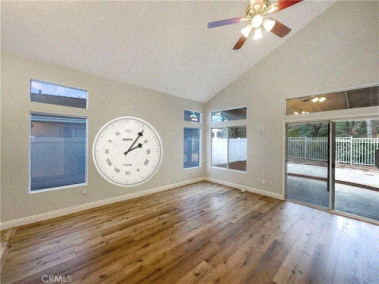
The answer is 2:06
